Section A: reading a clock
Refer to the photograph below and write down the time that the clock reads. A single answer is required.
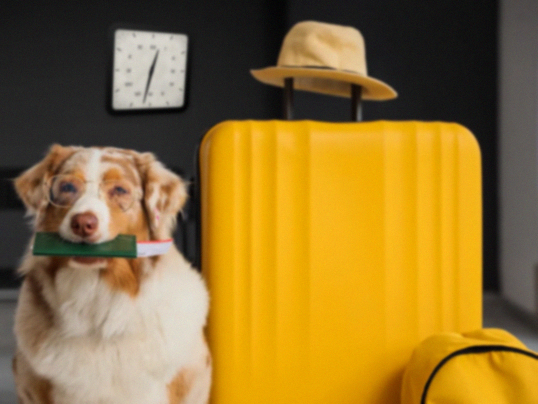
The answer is 12:32
